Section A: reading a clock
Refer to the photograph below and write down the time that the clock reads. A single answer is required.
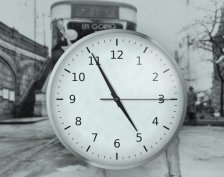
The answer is 4:55:15
